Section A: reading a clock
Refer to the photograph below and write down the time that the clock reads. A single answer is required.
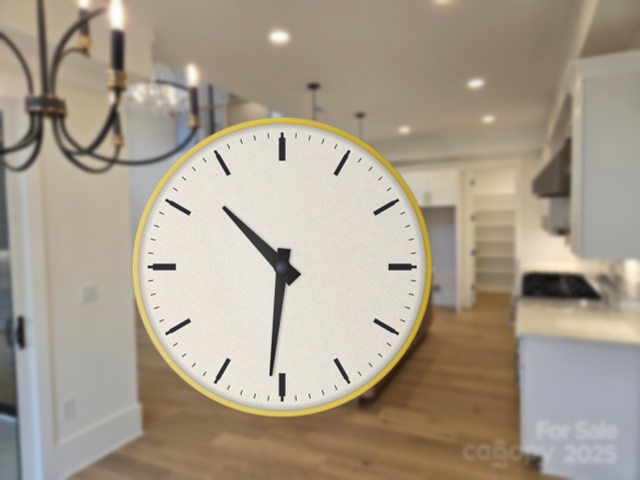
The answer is 10:31
